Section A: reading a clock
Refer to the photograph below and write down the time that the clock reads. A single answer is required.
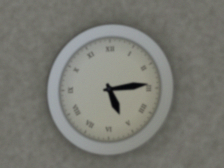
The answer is 5:14
